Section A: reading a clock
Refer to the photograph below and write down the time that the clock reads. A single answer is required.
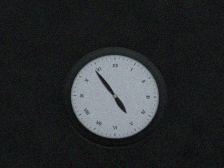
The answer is 4:54
